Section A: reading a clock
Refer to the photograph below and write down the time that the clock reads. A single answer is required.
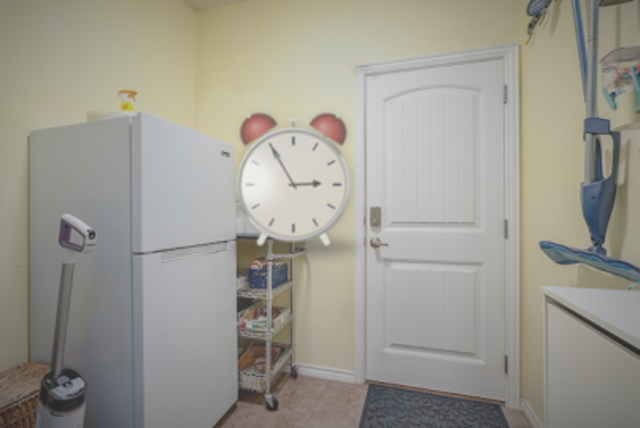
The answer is 2:55
